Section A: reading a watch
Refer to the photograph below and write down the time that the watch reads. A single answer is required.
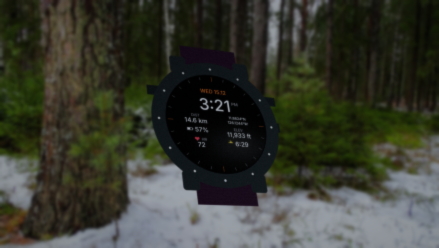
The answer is 3:21
